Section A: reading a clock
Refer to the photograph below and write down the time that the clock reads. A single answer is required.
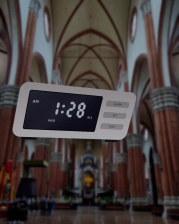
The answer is 1:28
